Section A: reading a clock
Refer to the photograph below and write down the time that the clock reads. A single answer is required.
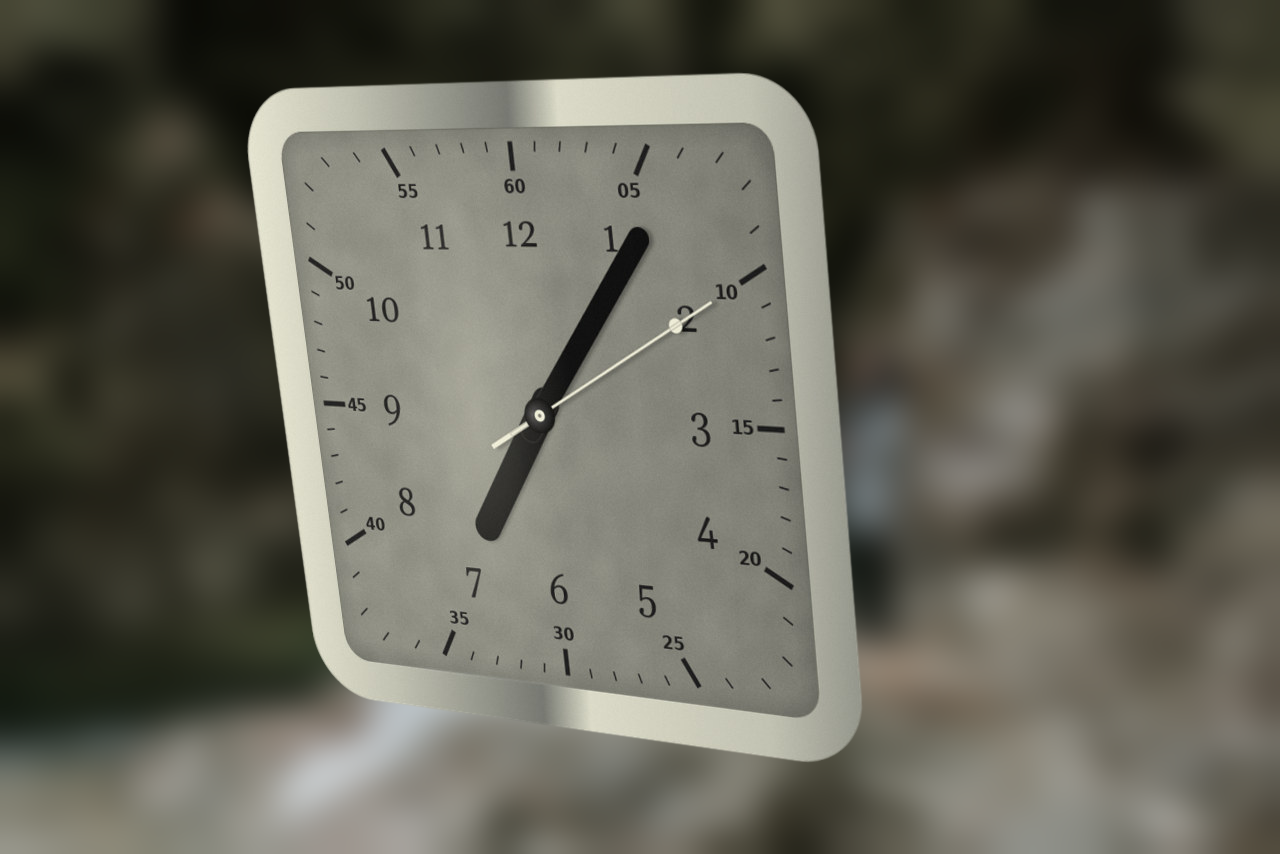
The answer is 7:06:10
